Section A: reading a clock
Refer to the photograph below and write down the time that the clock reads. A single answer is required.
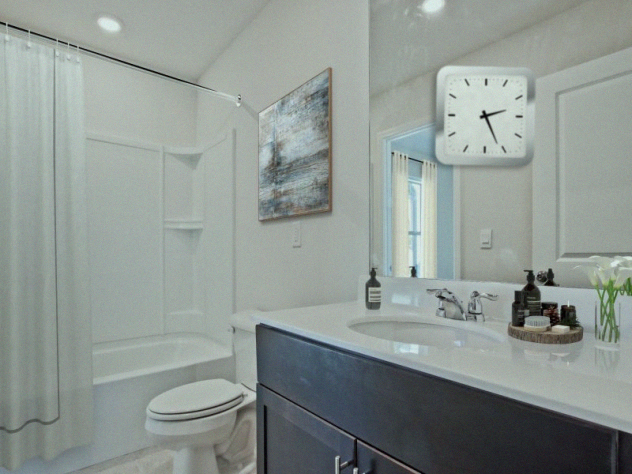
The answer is 2:26
